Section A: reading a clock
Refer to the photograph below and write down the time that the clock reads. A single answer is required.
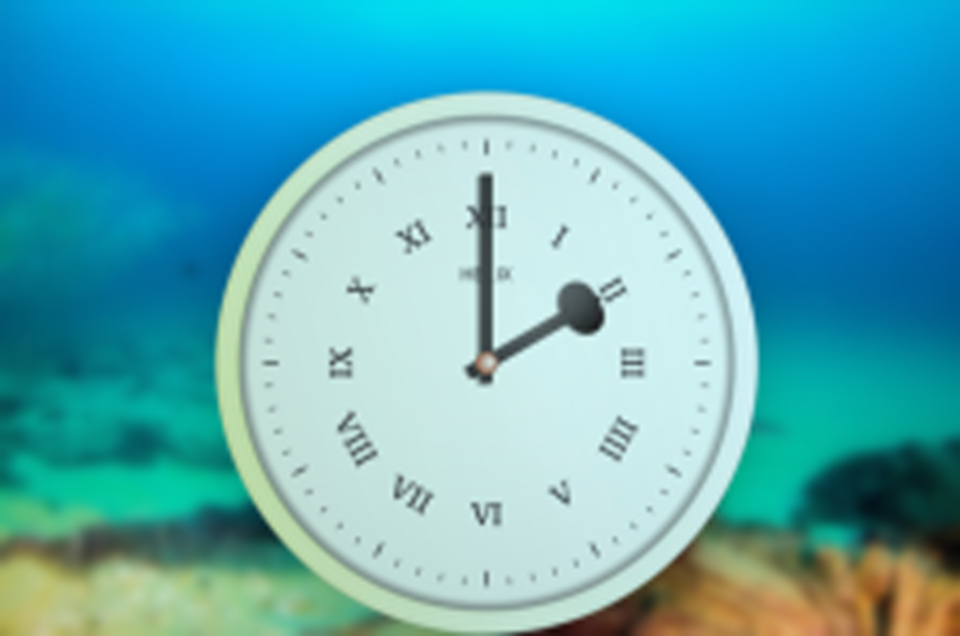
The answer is 2:00
